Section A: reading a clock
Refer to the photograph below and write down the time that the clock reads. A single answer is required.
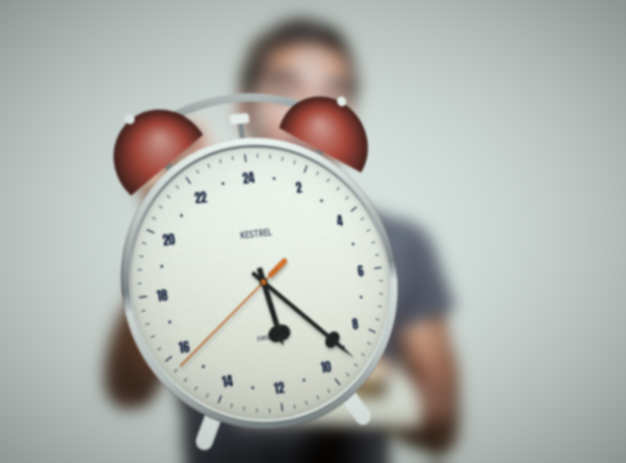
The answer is 11:22:39
